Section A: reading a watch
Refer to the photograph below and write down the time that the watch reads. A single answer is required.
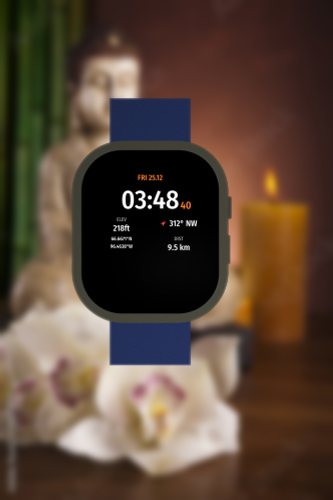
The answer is 3:48:40
